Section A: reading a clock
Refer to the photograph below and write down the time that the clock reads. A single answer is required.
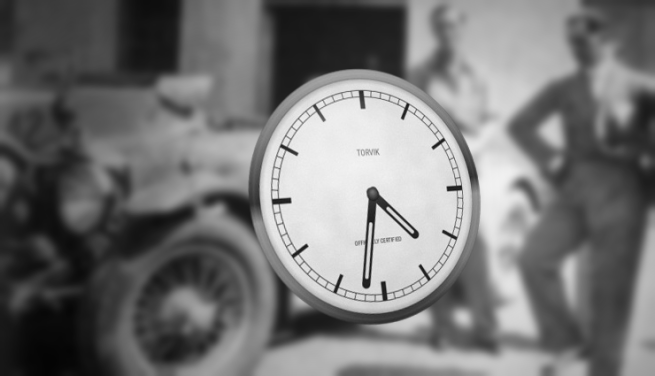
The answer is 4:32
